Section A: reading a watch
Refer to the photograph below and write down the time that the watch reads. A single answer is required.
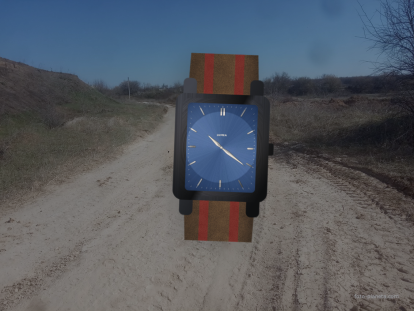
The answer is 10:21
